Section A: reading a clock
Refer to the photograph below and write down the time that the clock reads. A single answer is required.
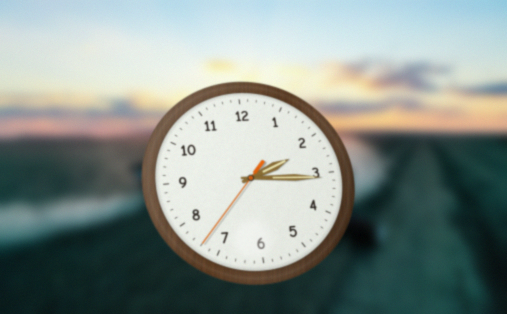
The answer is 2:15:37
